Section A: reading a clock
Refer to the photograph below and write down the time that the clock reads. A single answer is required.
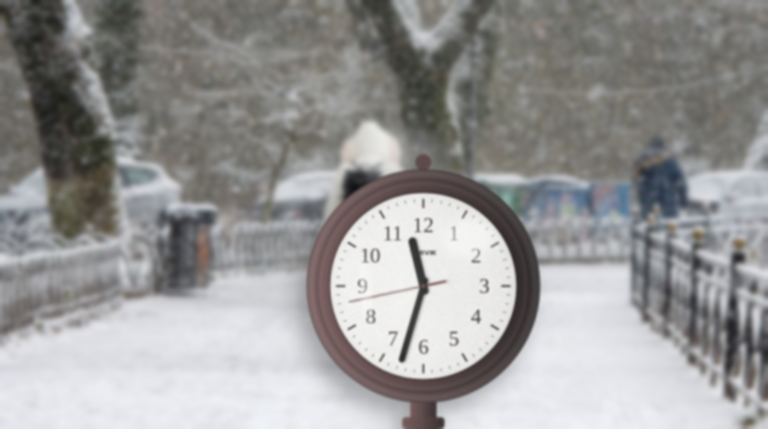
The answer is 11:32:43
